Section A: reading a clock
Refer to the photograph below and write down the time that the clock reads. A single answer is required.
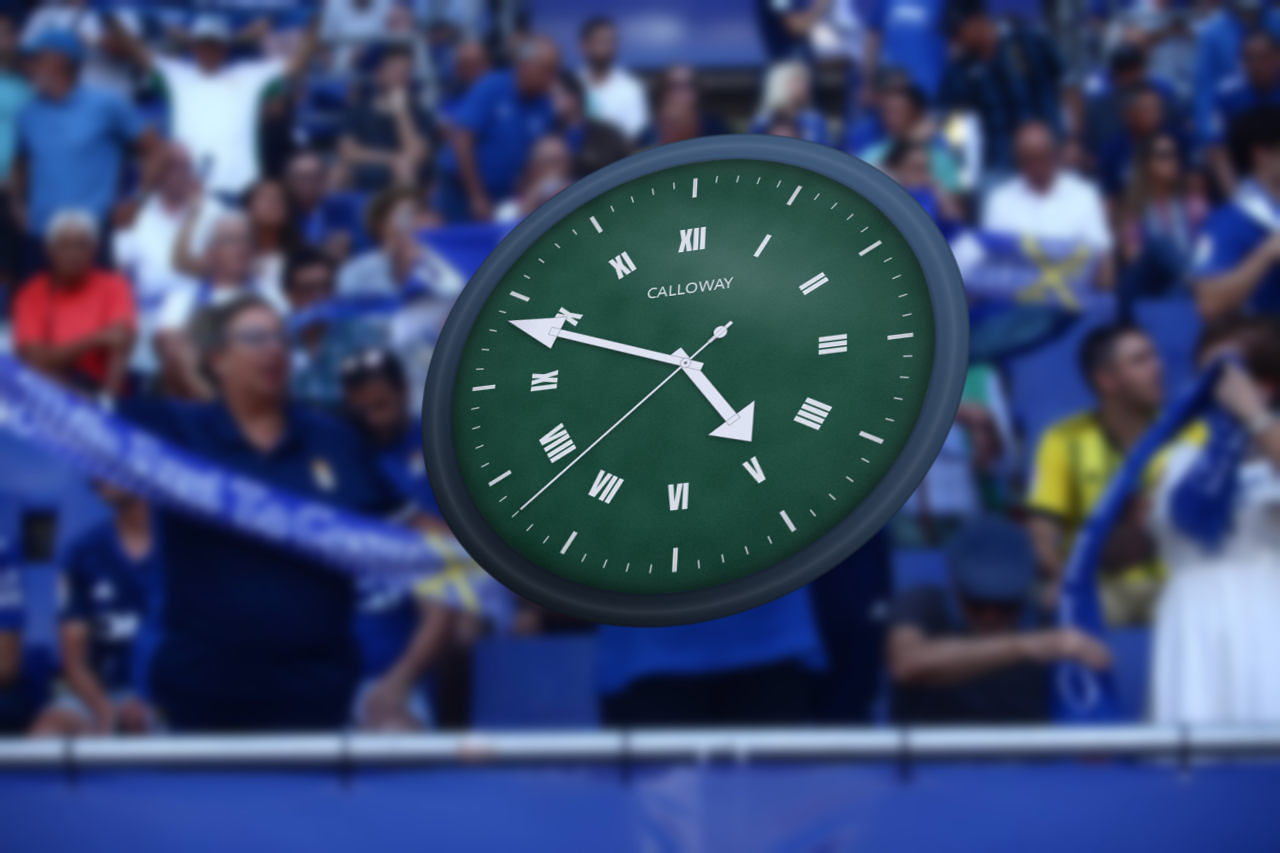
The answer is 4:48:38
